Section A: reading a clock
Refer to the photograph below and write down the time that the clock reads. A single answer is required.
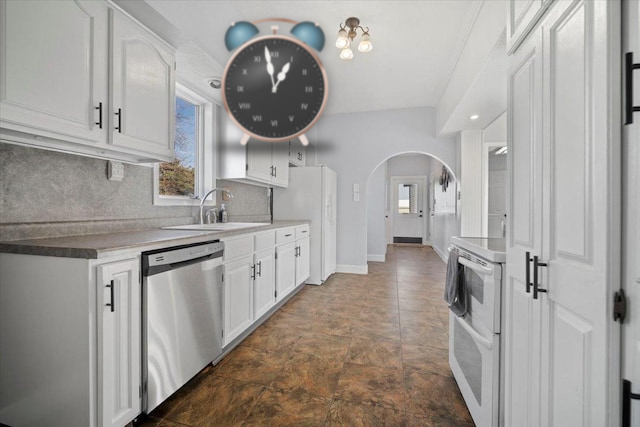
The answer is 12:58
